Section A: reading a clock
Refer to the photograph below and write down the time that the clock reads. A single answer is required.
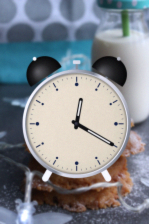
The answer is 12:20
